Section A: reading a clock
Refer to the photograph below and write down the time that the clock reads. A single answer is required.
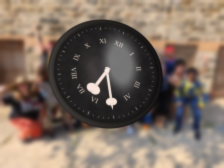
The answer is 6:25
